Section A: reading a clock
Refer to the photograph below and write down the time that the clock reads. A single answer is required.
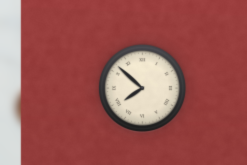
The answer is 7:52
